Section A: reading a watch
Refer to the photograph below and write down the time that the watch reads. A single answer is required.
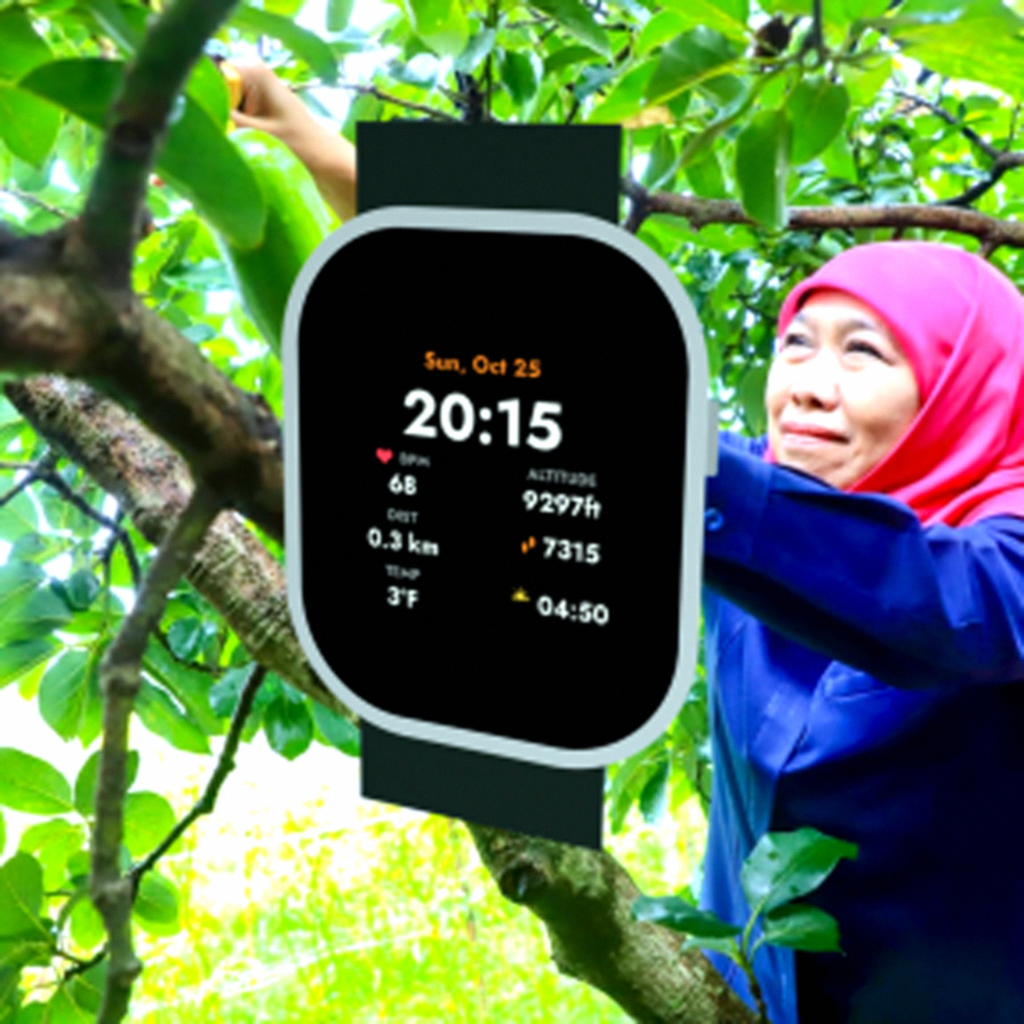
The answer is 20:15
